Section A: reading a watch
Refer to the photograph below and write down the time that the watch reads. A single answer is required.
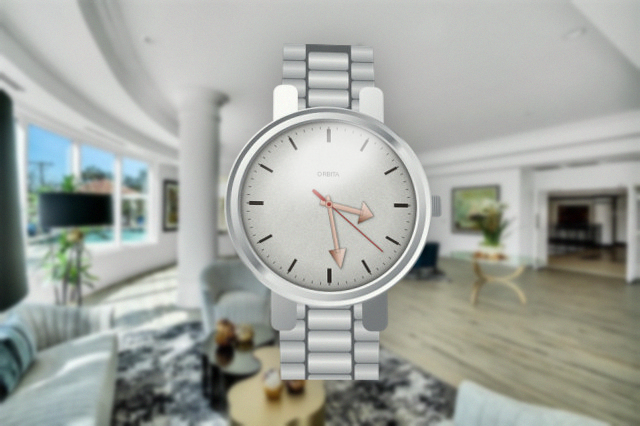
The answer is 3:28:22
